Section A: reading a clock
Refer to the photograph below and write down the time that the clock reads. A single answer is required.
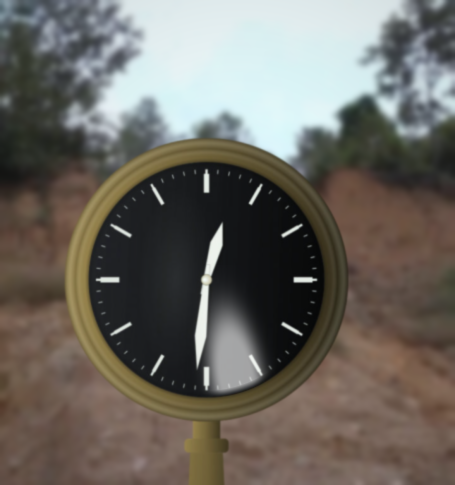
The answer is 12:31
